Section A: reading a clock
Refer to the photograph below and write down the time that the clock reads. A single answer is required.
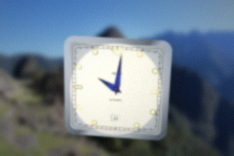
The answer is 10:01
